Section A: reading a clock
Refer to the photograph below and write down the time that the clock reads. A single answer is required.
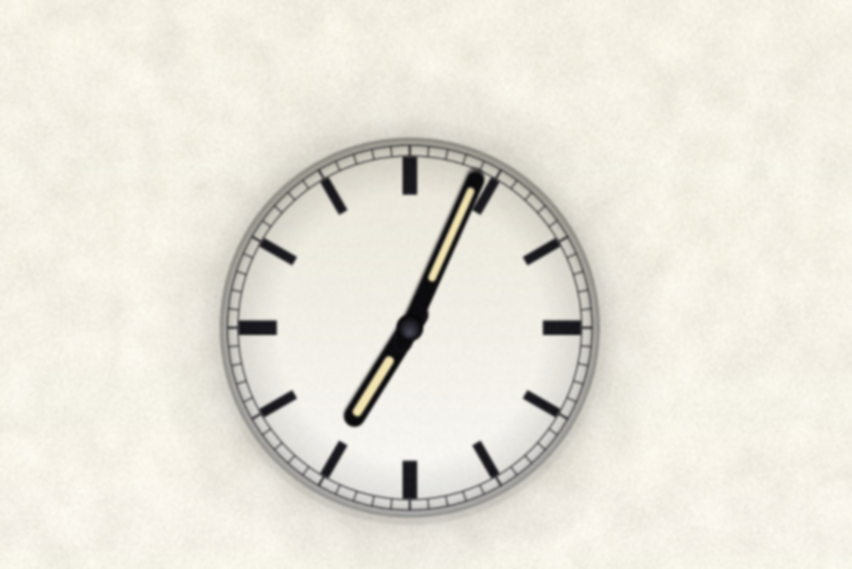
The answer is 7:04
